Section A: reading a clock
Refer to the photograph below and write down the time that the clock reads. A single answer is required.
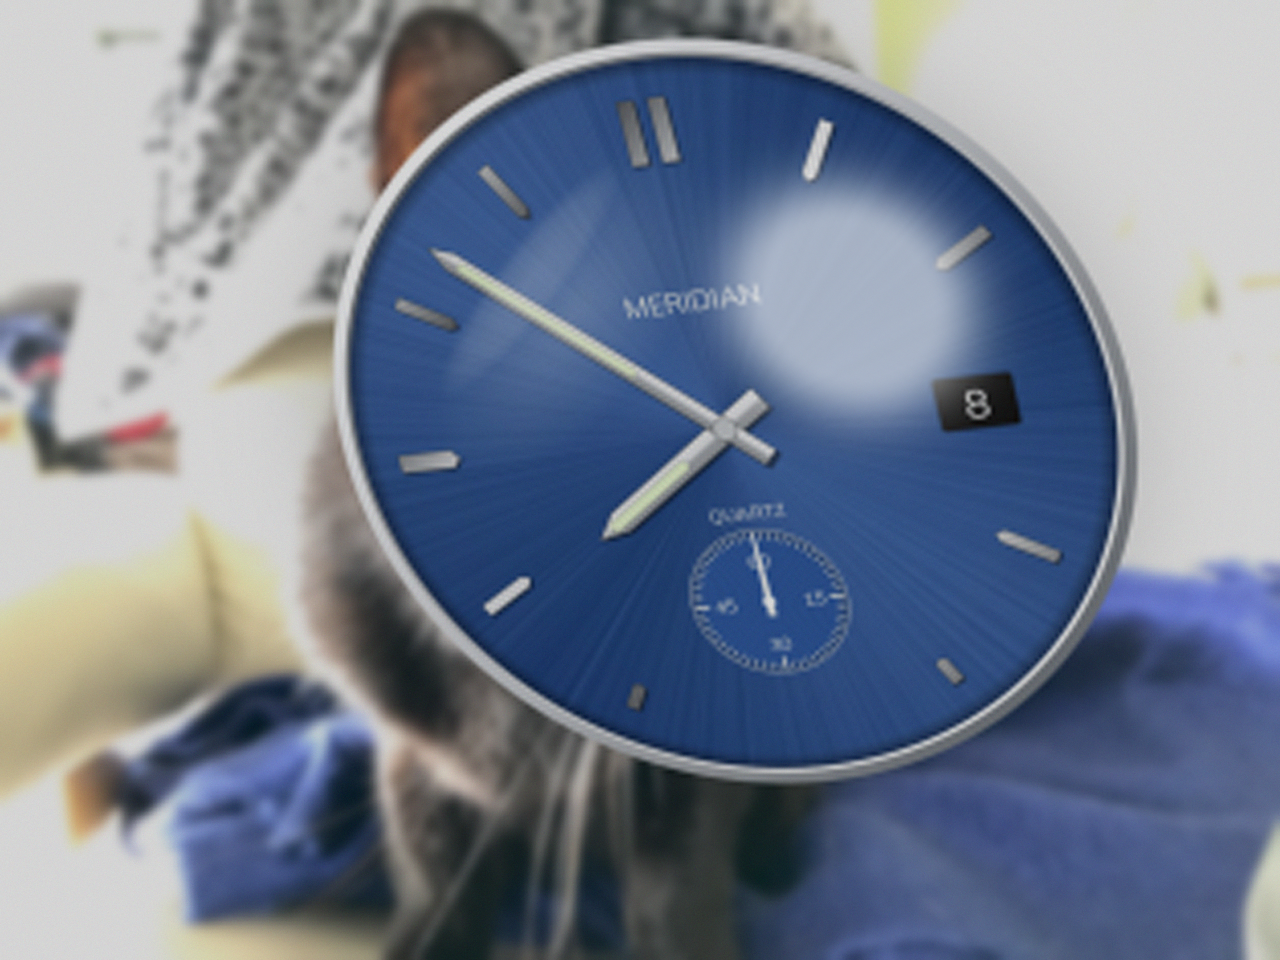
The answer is 7:52
